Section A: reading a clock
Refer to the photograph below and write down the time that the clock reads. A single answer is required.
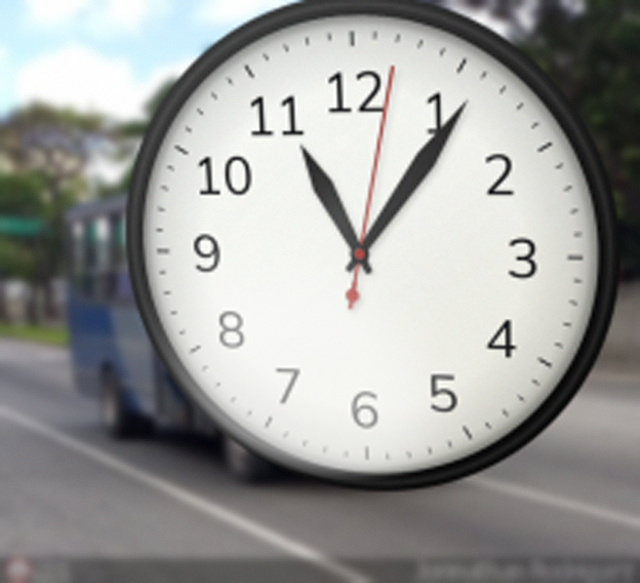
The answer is 11:06:02
